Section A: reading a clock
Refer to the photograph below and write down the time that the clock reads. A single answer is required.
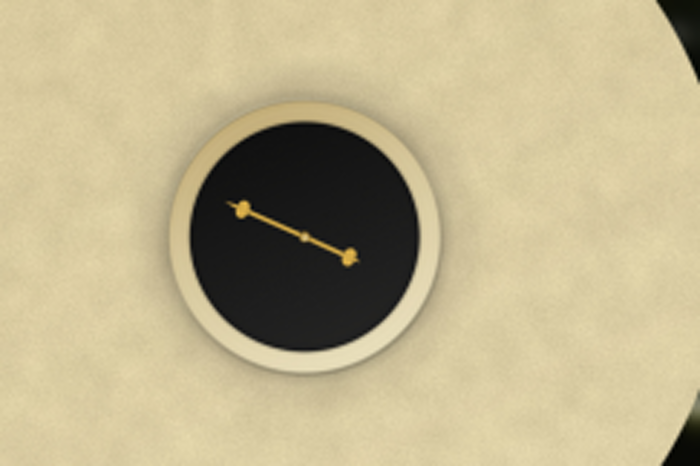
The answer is 3:49
